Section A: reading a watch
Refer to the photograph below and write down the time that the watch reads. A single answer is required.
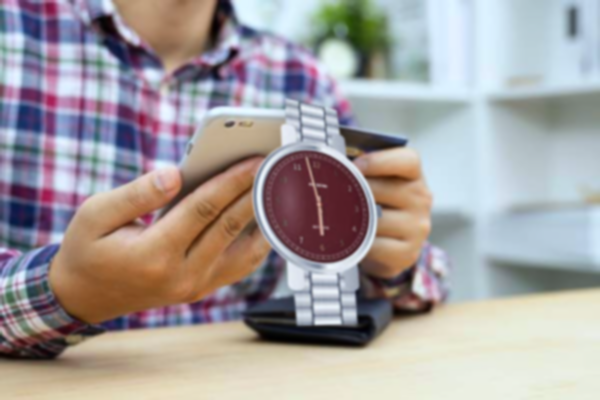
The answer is 5:58
